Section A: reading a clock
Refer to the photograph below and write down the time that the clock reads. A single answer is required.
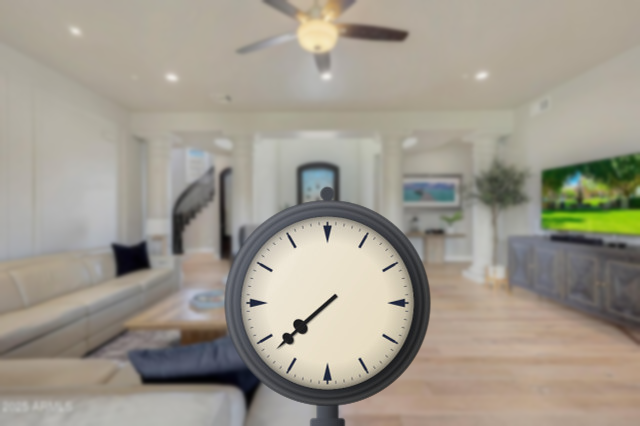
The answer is 7:38
